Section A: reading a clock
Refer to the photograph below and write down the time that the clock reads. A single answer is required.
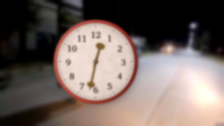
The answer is 12:32
